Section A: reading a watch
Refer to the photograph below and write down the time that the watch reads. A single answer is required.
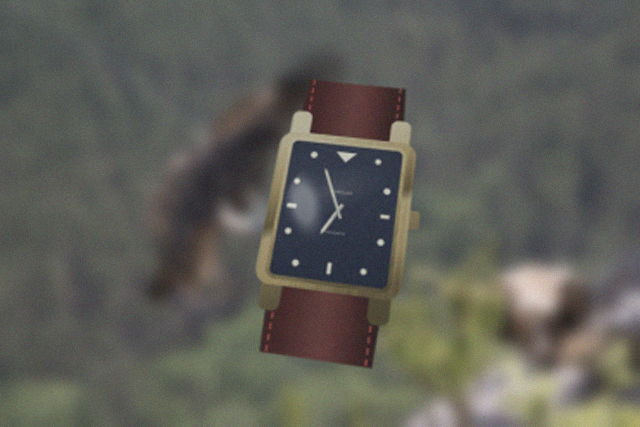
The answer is 6:56
